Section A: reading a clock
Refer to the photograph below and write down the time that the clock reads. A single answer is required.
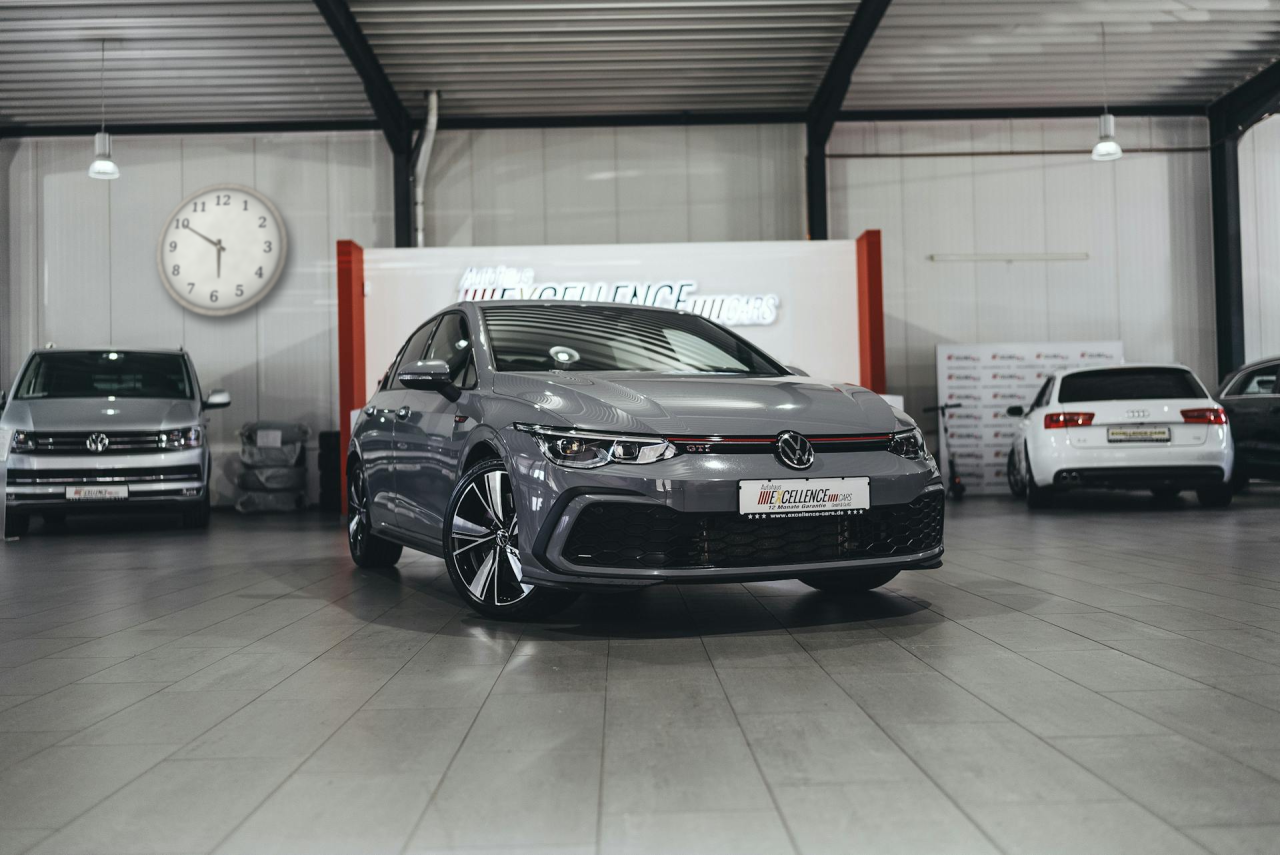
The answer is 5:50
